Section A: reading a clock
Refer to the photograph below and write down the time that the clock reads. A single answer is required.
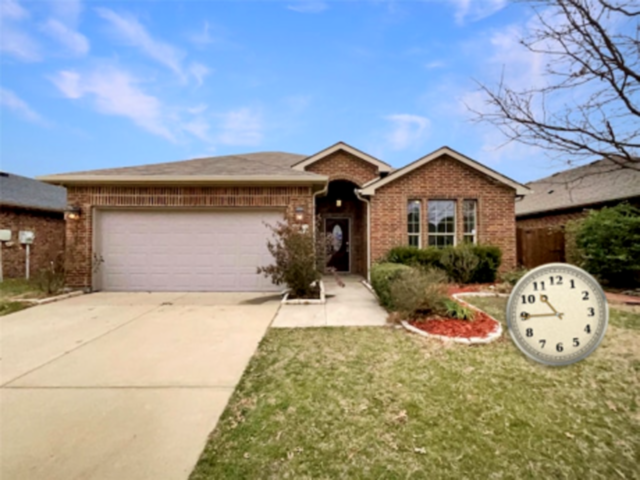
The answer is 10:45
